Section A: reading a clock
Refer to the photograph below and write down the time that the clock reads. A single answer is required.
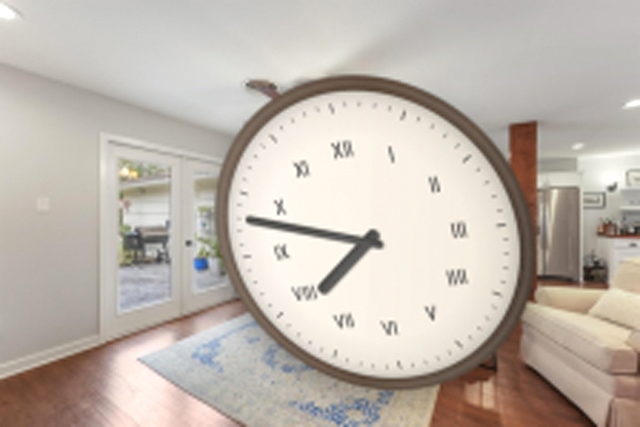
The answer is 7:48
